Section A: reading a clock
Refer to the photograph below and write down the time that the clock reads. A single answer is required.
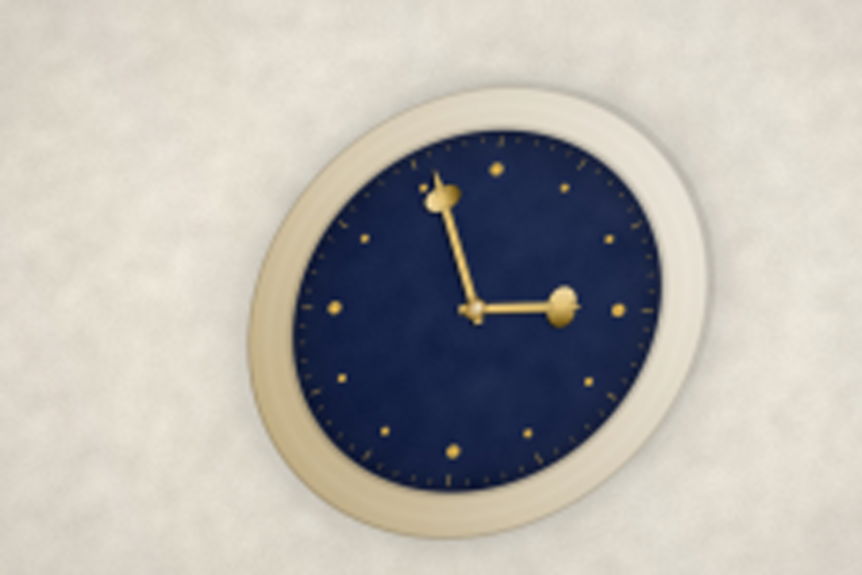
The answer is 2:56
